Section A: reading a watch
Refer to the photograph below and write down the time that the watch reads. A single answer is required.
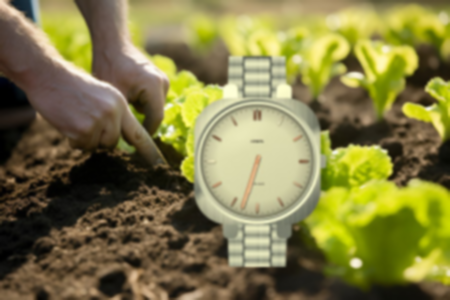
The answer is 6:33
